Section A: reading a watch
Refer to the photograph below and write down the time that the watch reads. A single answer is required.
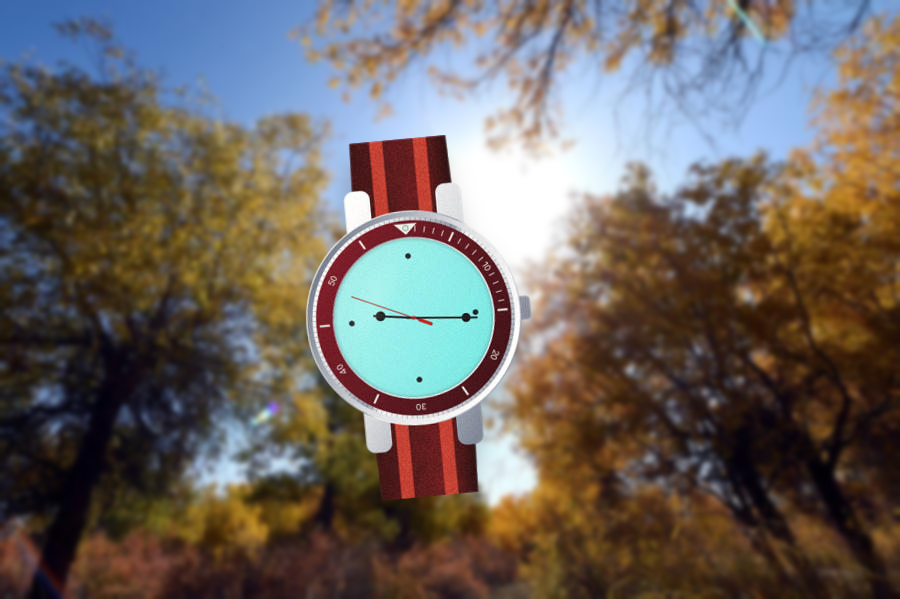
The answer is 9:15:49
